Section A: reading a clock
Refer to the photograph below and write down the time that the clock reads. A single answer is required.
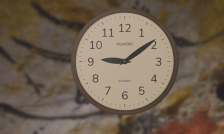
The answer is 9:09
